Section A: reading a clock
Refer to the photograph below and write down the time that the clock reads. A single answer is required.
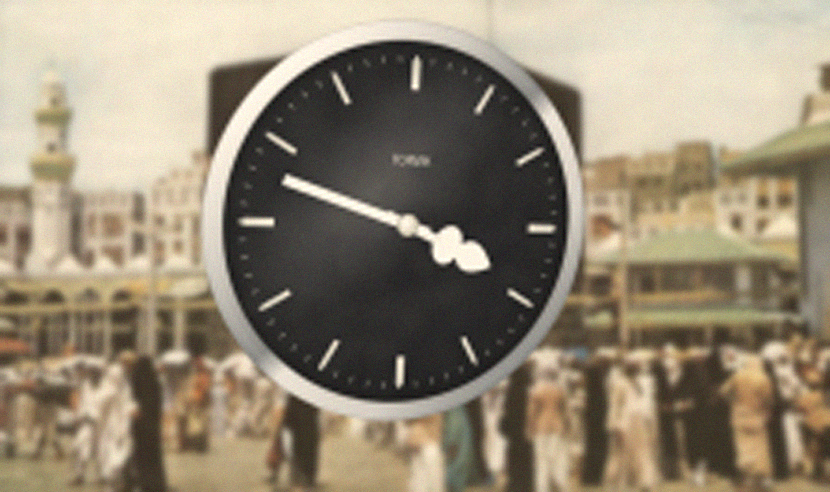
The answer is 3:48
